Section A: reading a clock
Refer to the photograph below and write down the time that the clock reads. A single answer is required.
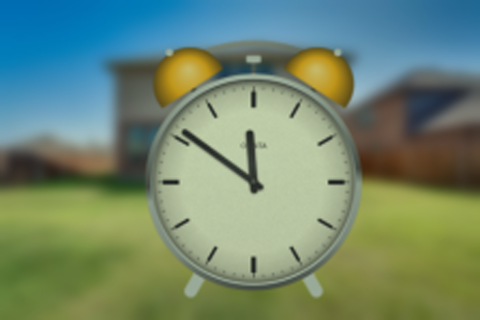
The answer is 11:51
